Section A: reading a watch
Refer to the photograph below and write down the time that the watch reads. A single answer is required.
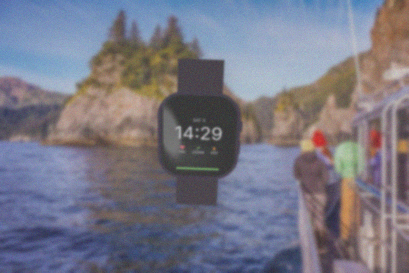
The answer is 14:29
